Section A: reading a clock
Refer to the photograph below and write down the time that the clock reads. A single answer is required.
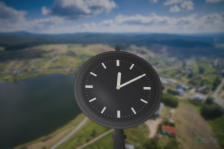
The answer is 12:10
